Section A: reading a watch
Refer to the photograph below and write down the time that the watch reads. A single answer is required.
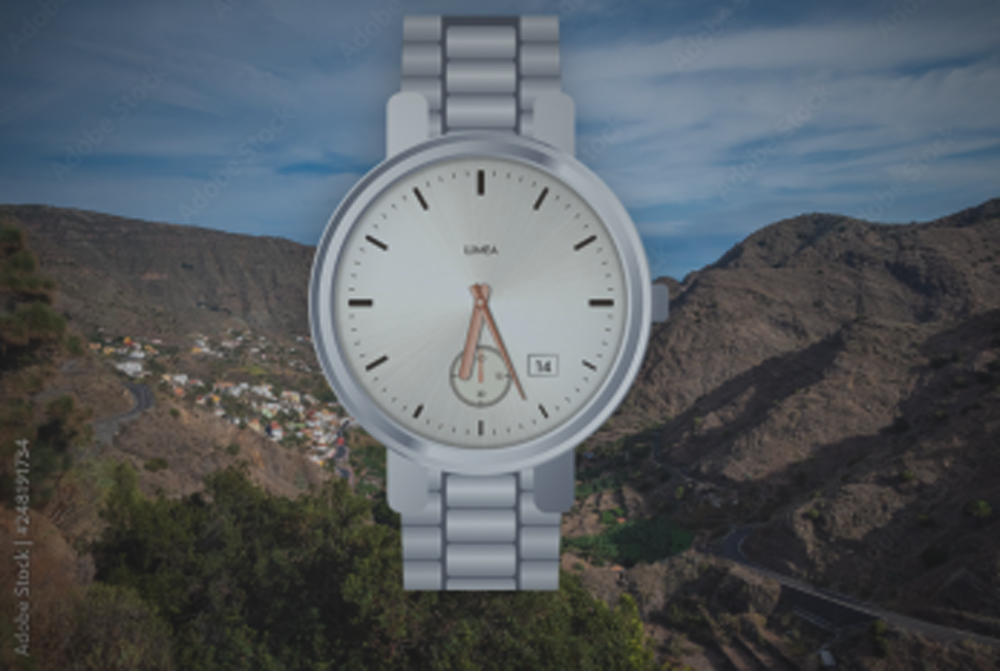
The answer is 6:26
